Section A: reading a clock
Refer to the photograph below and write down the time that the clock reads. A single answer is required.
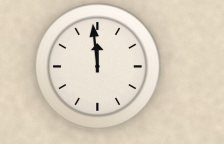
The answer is 11:59
